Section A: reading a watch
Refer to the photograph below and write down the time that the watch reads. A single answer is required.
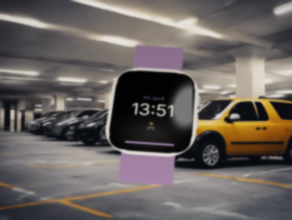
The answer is 13:51
